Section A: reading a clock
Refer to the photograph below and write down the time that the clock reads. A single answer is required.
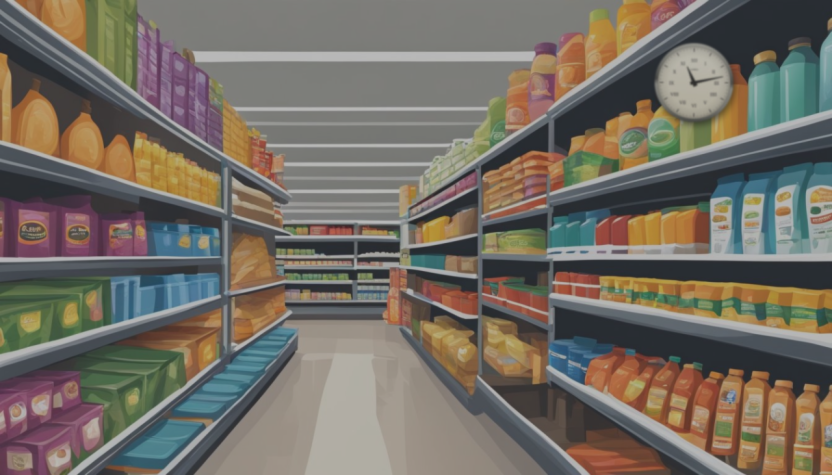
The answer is 11:13
